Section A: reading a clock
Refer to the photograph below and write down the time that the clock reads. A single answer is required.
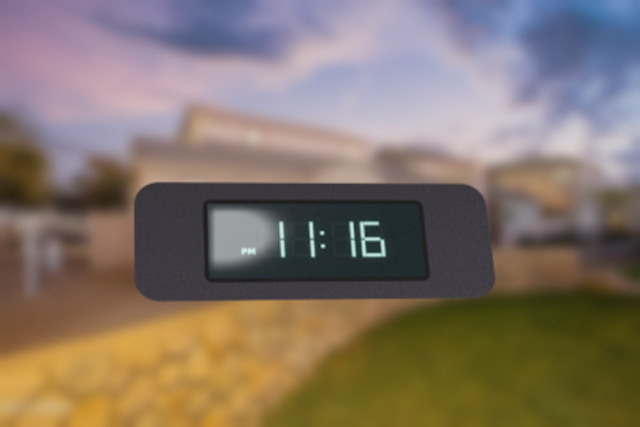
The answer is 11:16
